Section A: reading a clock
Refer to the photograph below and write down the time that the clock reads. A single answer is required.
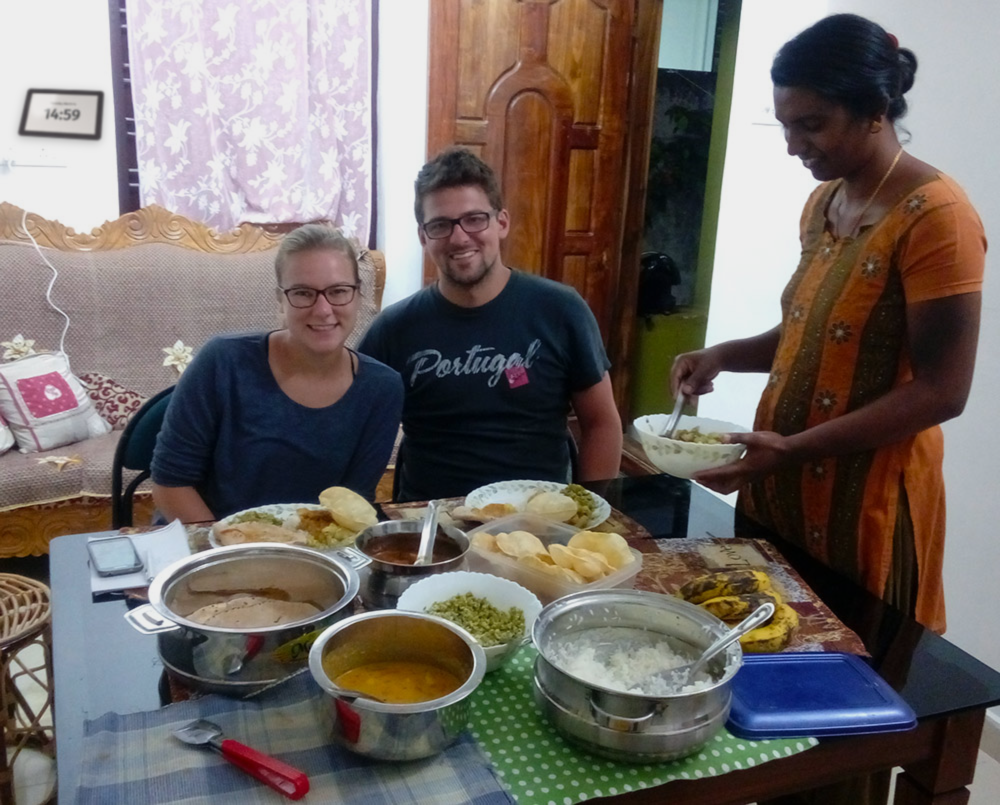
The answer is 14:59
